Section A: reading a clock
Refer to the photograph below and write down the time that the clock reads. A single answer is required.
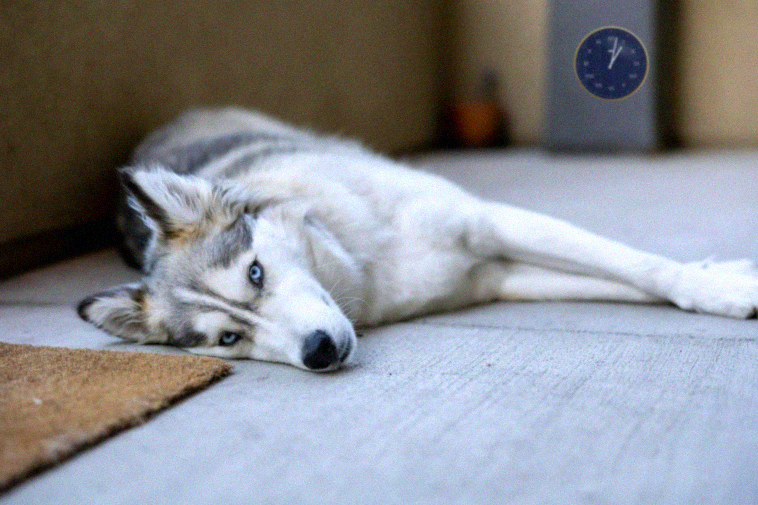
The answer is 1:02
